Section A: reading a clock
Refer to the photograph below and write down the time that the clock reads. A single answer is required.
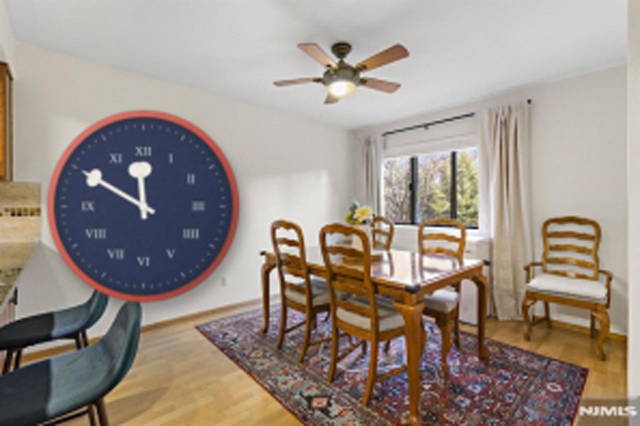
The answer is 11:50
